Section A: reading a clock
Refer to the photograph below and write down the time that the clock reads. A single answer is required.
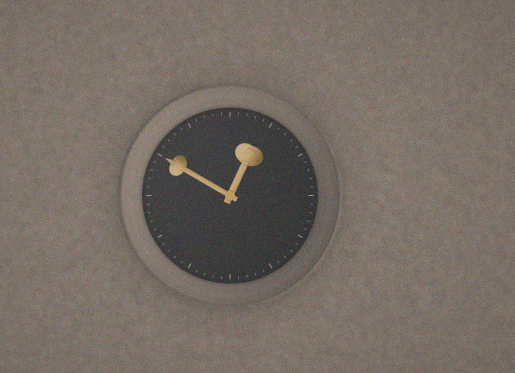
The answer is 12:50
